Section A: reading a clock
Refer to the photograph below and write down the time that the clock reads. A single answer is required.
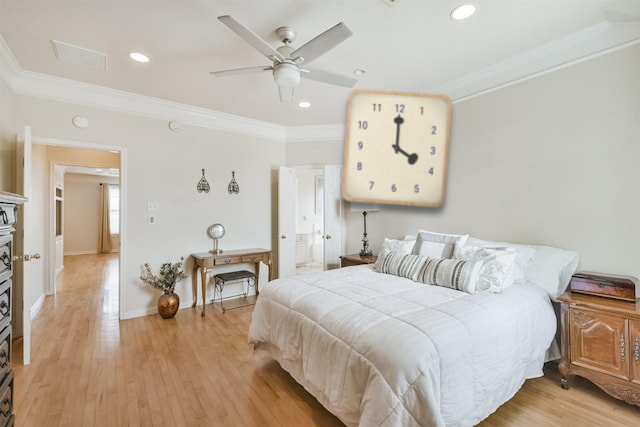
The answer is 4:00
